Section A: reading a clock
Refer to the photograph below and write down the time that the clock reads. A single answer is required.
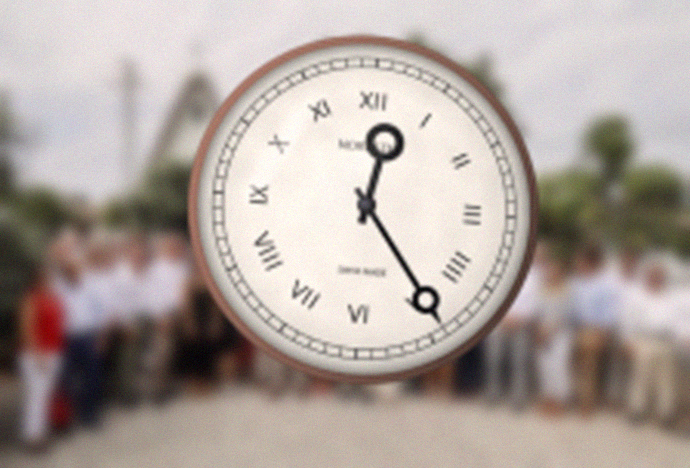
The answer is 12:24
